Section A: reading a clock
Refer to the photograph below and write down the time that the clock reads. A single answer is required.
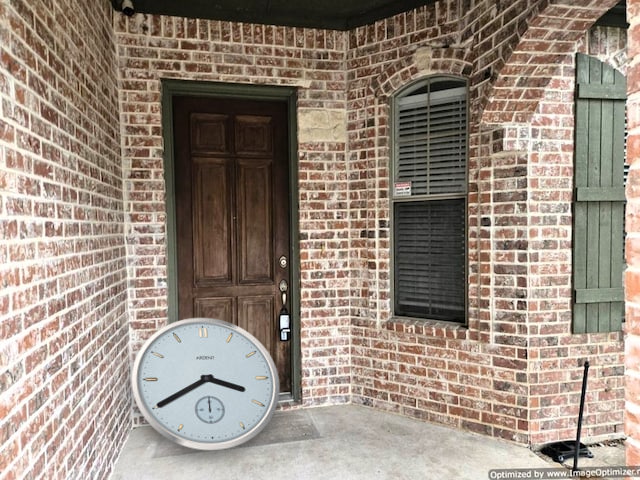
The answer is 3:40
